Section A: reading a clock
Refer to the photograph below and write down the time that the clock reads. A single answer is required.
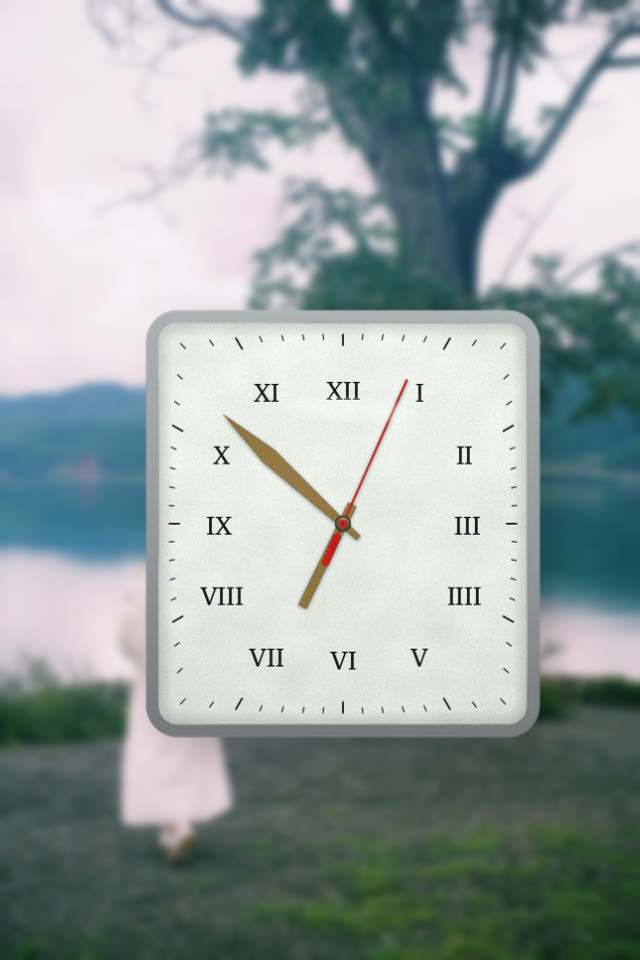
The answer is 6:52:04
